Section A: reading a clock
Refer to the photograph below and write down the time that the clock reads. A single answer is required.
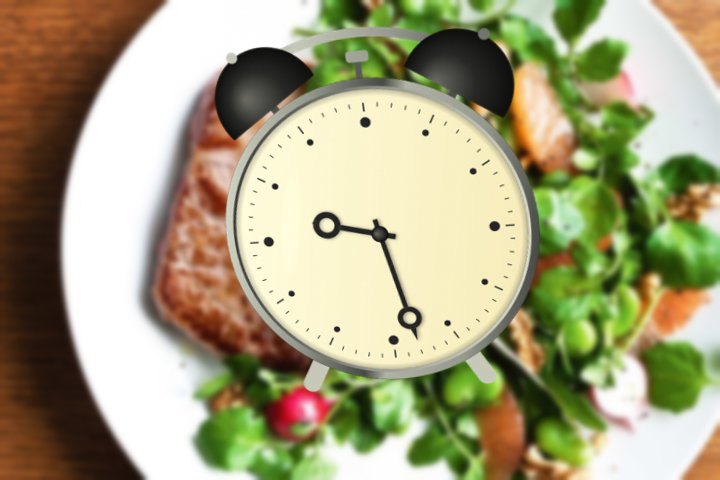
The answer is 9:28
